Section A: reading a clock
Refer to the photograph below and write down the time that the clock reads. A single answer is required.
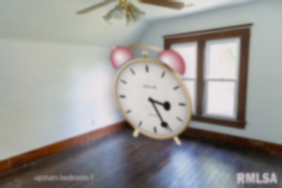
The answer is 3:26
